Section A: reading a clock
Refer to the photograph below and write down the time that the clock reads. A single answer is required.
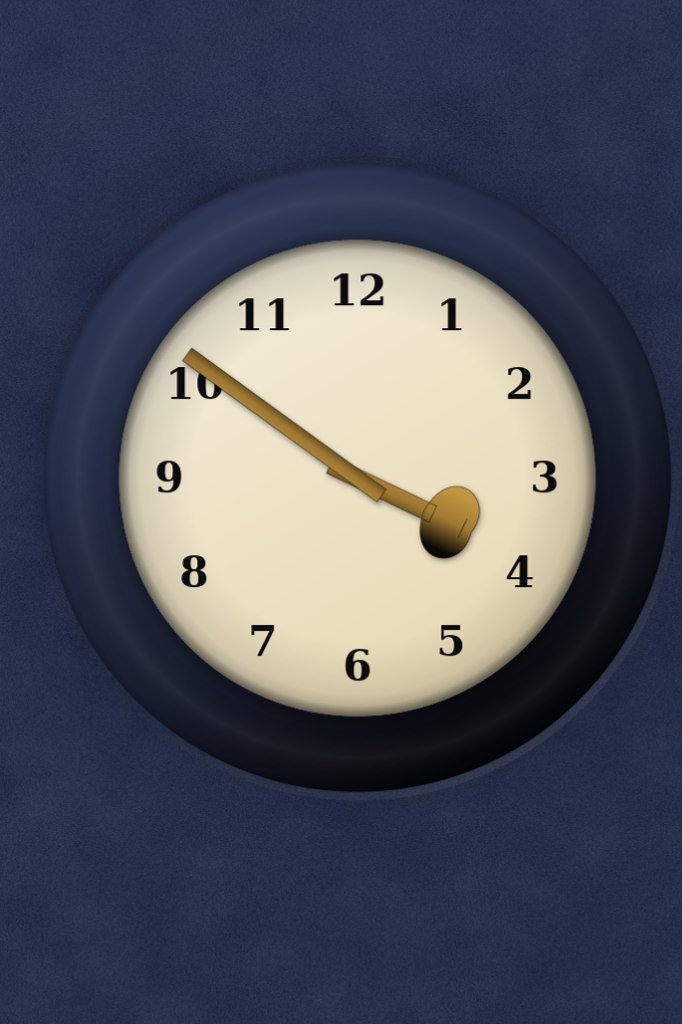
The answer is 3:51
